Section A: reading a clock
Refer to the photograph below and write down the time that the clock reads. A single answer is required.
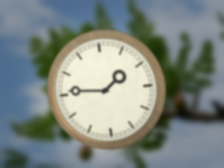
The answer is 1:46
